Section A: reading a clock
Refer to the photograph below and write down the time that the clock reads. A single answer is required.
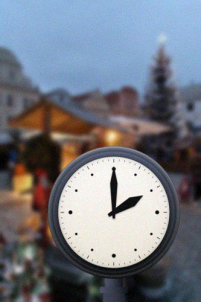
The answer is 2:00
